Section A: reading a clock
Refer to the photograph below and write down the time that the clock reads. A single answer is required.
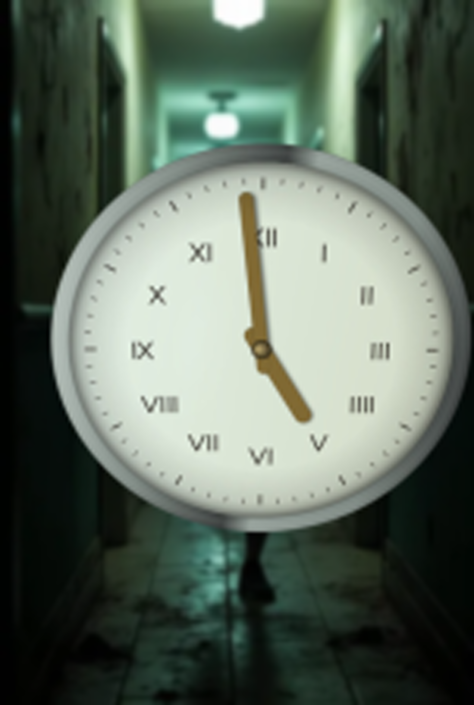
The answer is 4:59
